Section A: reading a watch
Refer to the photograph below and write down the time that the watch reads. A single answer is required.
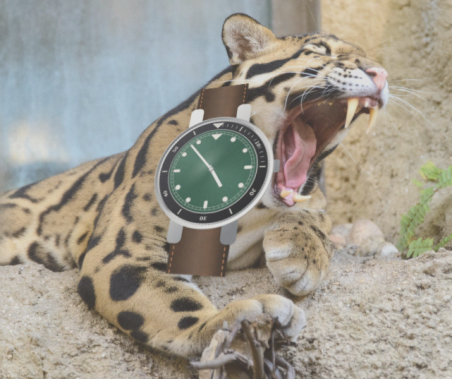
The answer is 4:53
